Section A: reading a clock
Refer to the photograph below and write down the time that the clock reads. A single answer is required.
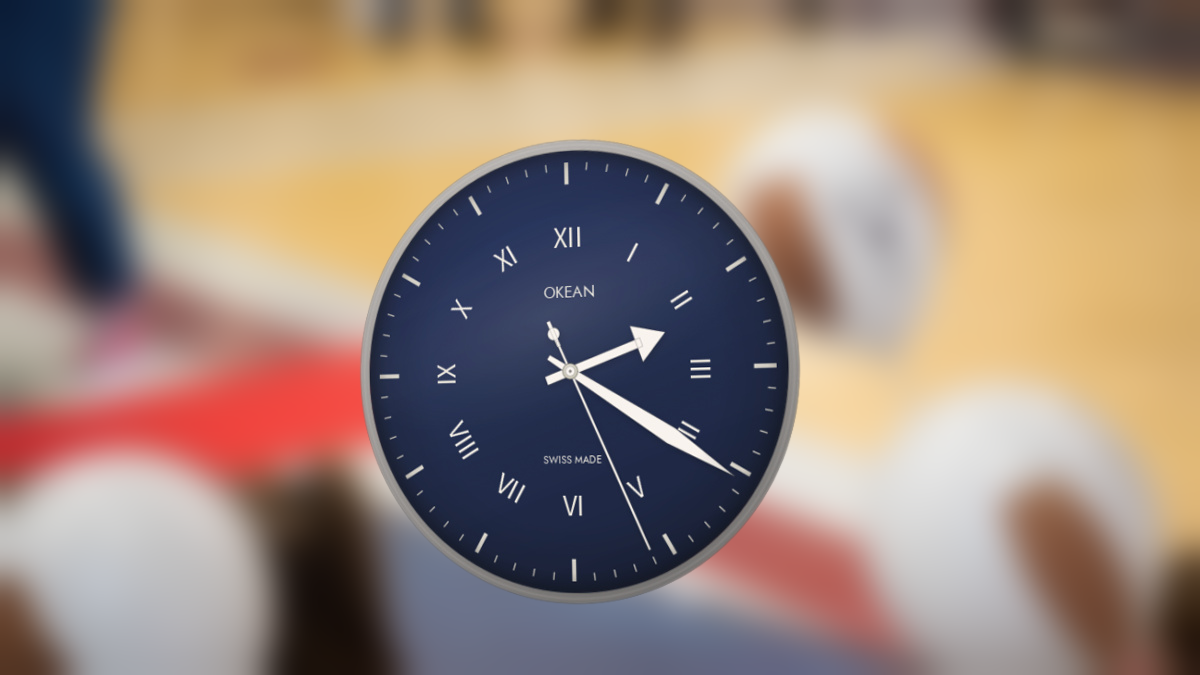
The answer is 2:20:26
